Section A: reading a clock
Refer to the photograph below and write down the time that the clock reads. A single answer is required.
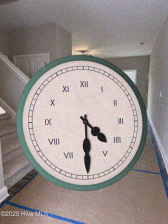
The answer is 4:30
